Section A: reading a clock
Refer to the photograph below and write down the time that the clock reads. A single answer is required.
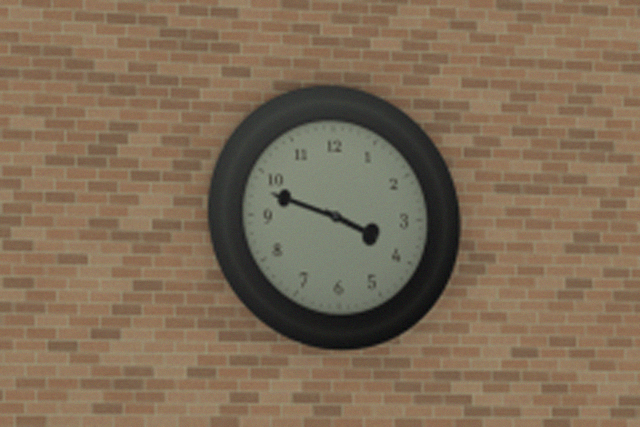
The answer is 3:48
